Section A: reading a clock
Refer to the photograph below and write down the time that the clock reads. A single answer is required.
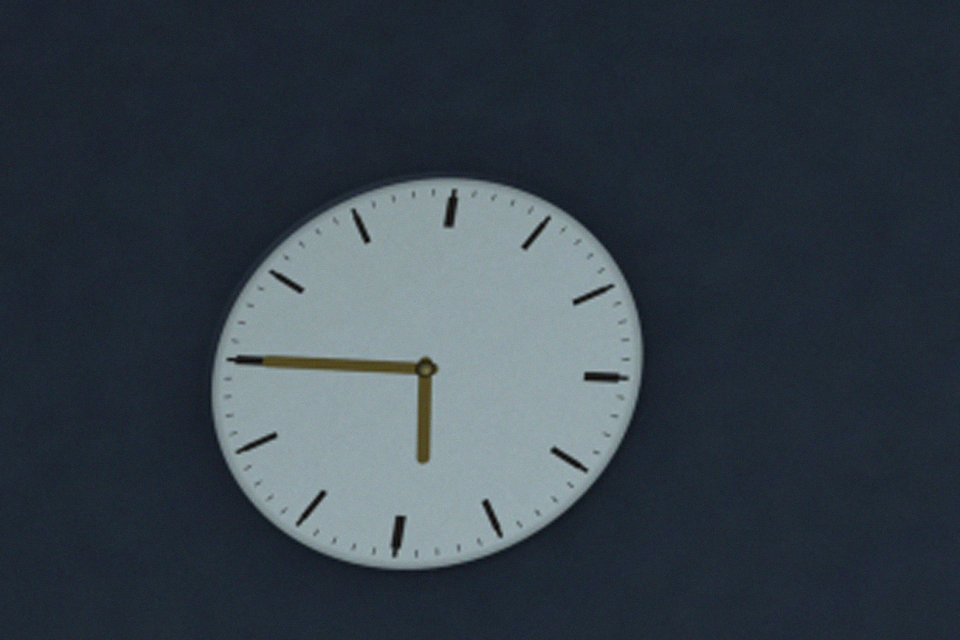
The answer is 5:45
